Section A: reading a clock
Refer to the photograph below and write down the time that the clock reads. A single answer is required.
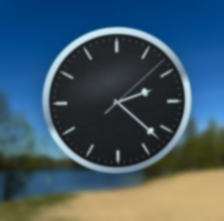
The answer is 2:22:08
